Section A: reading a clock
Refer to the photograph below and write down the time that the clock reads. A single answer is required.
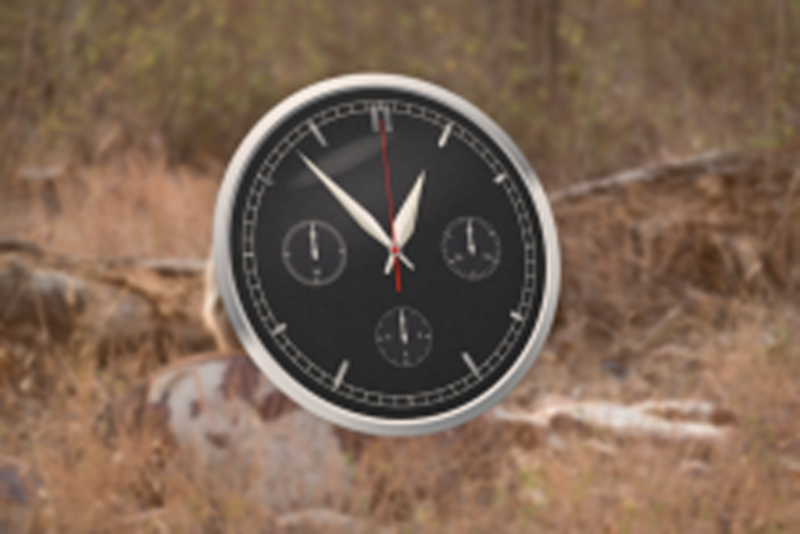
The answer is 12:53
